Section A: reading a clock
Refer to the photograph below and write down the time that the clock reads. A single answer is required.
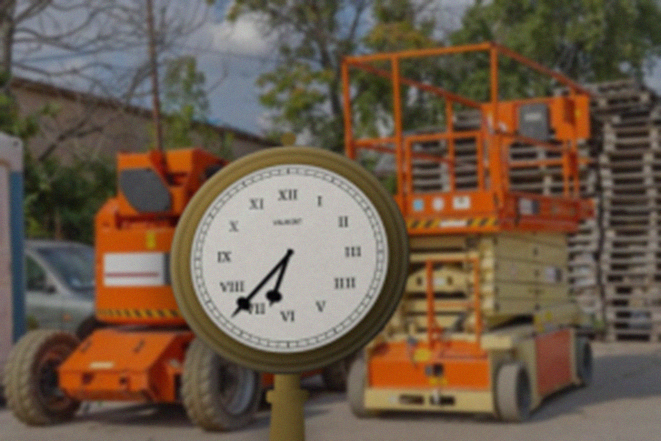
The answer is 6:37
